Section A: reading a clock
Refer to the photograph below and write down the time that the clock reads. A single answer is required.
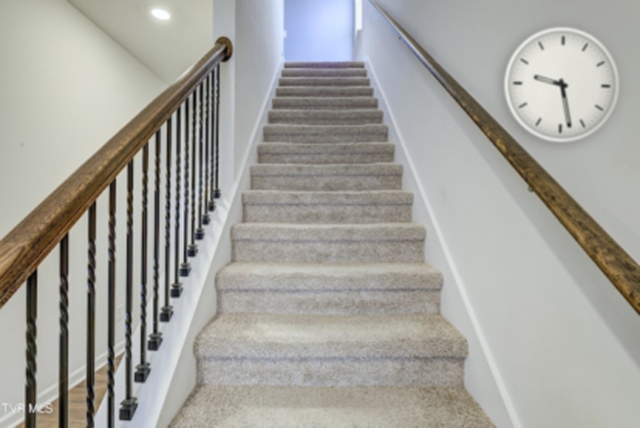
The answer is 9:28
